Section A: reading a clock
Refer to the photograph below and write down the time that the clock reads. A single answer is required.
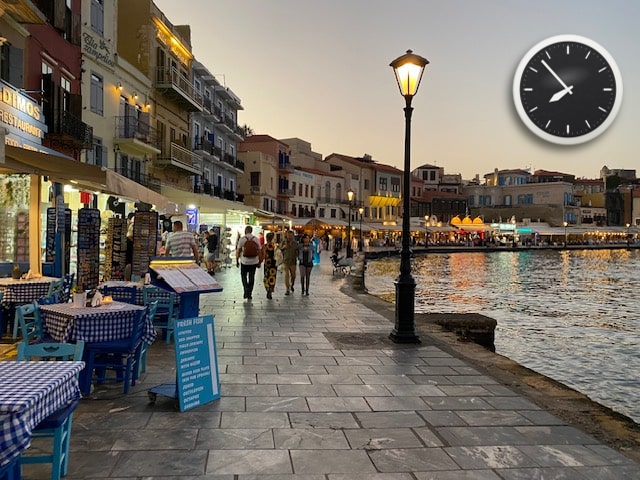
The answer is 7:53
